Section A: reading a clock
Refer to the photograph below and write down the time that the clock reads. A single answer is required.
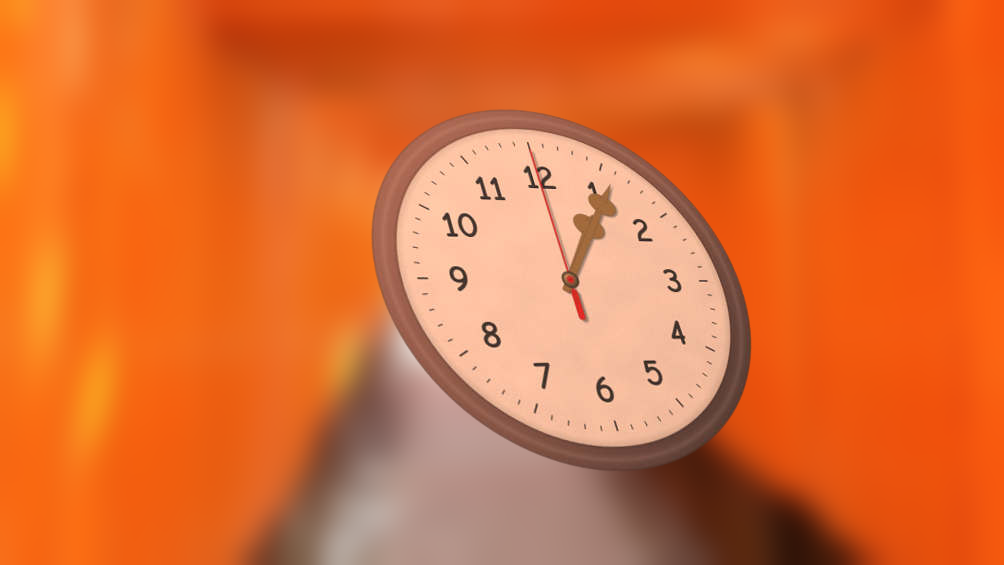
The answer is 1:06:00
